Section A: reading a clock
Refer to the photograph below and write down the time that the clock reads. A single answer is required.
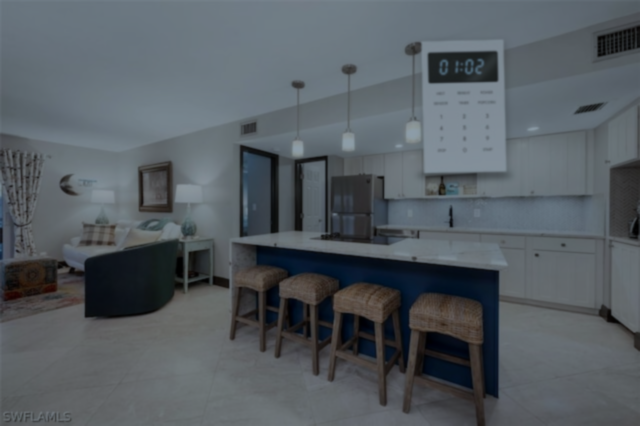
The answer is 1:02
